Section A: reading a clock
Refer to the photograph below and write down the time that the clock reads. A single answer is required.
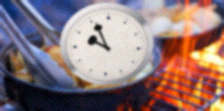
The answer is 9:56
